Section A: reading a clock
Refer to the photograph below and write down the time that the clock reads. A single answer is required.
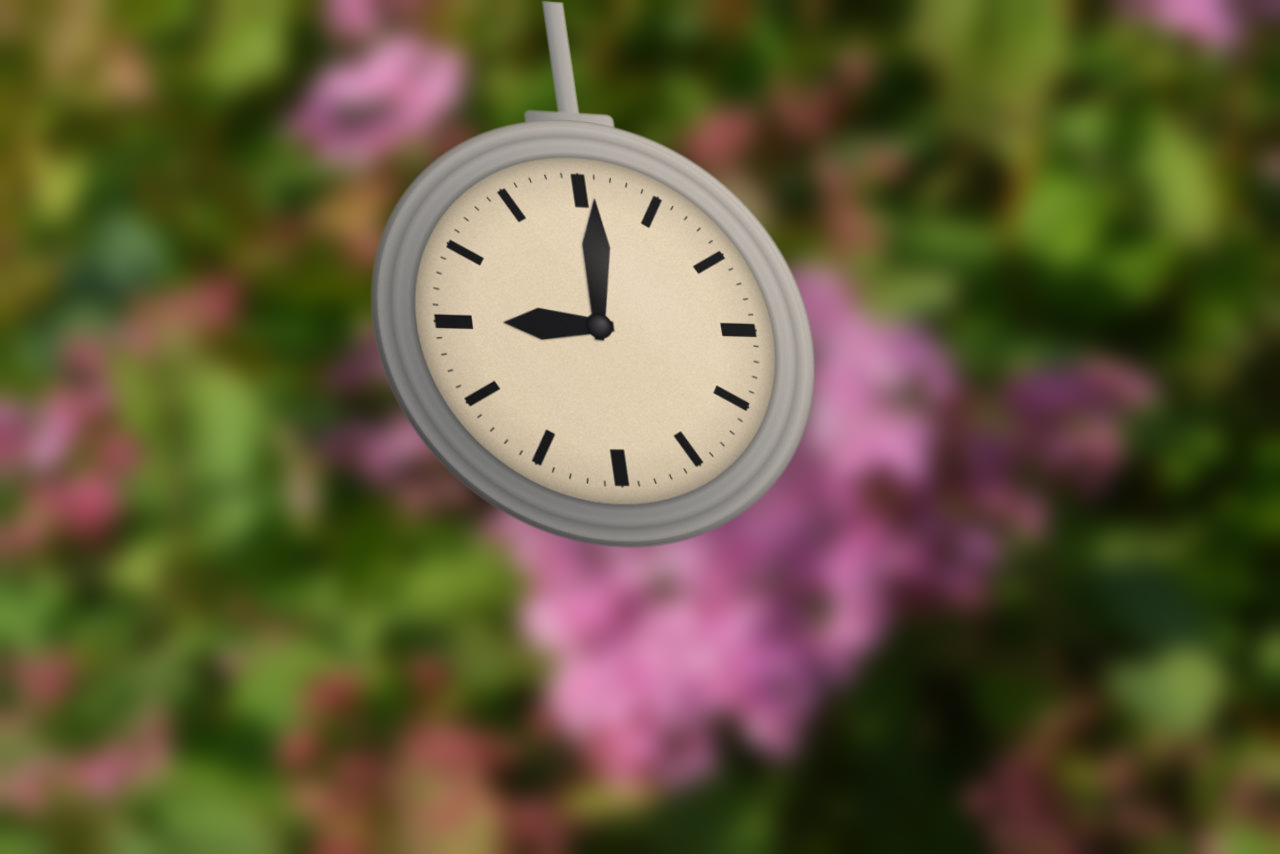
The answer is 9:01
